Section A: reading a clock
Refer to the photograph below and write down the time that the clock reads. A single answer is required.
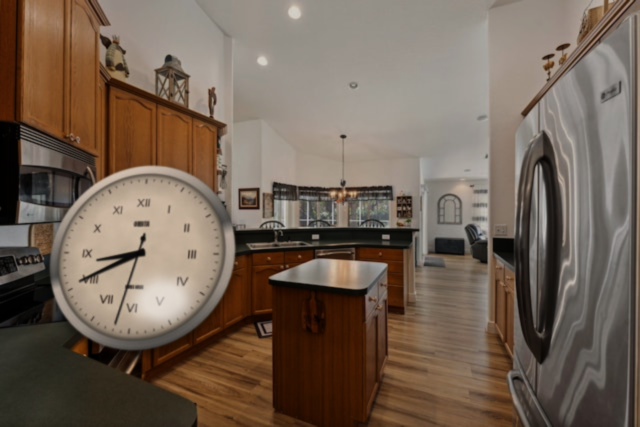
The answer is 8:40:32
